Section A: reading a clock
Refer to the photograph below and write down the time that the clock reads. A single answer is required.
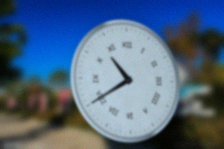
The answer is 10:40
